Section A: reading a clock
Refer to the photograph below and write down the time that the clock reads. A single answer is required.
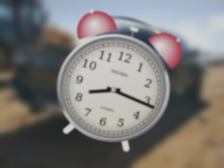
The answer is 8:16
